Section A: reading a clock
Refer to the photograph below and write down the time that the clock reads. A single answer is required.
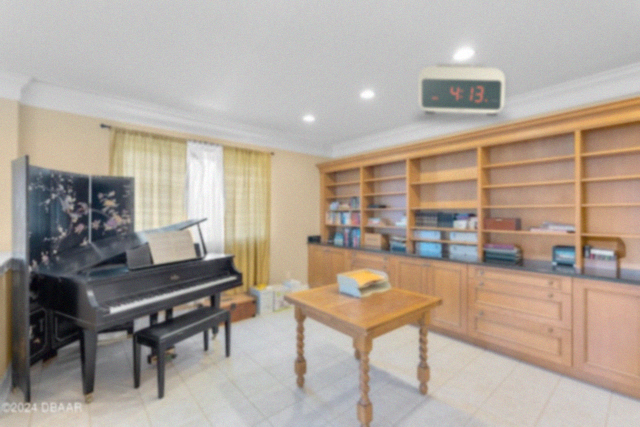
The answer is 4:13
